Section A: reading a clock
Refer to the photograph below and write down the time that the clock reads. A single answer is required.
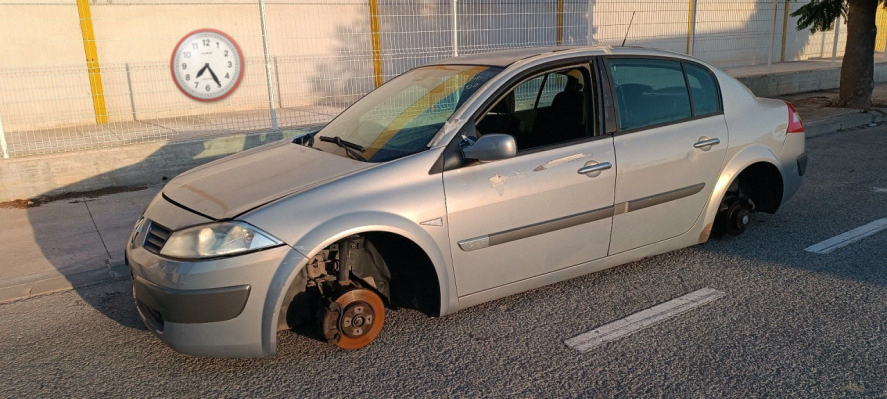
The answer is 7:25
